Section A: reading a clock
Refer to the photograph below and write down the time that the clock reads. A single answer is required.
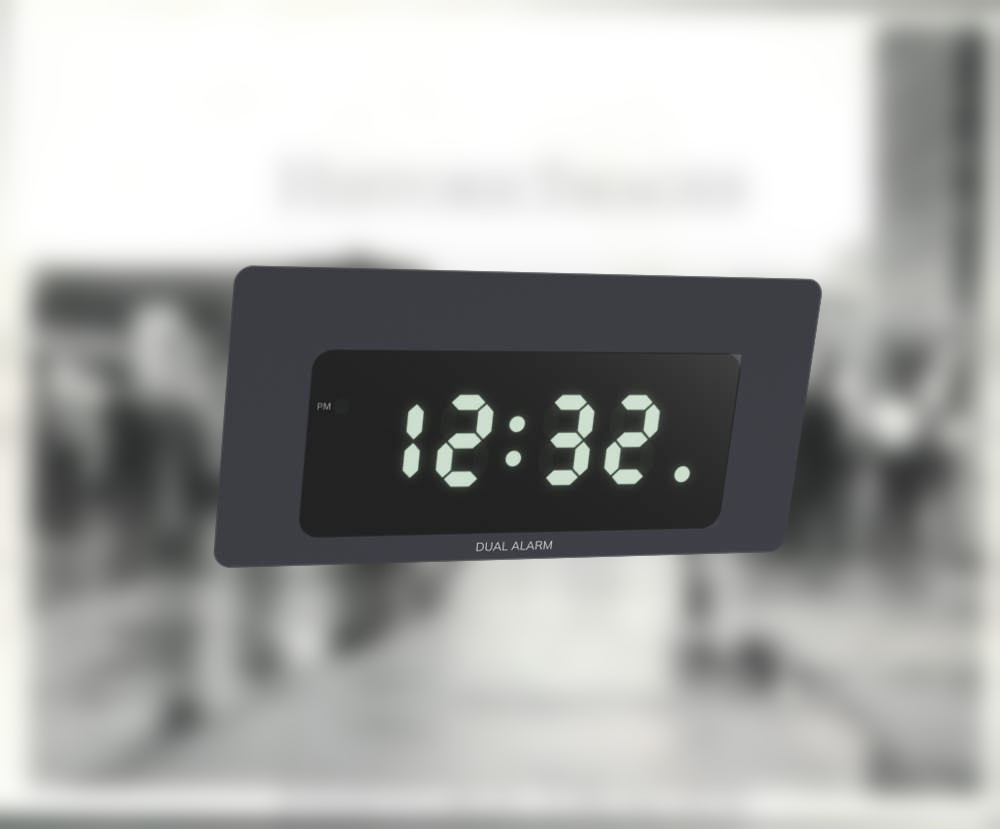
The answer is 12:32
